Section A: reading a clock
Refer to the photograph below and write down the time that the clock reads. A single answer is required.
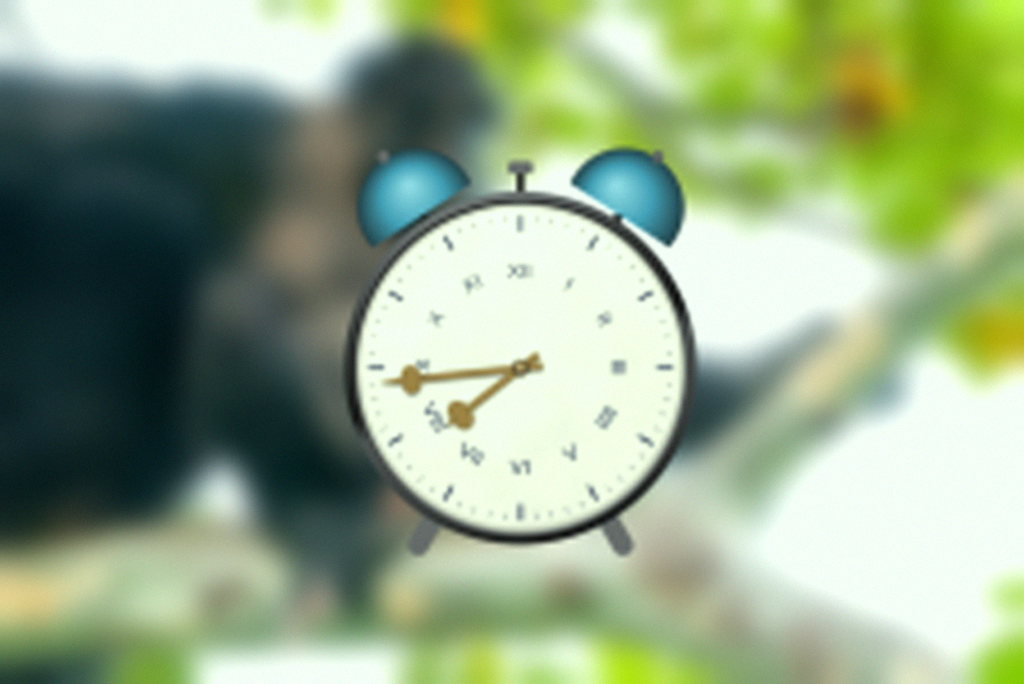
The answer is 7:44
